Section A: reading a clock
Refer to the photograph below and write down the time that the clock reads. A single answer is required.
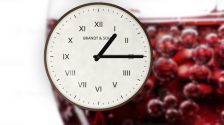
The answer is 1:15
